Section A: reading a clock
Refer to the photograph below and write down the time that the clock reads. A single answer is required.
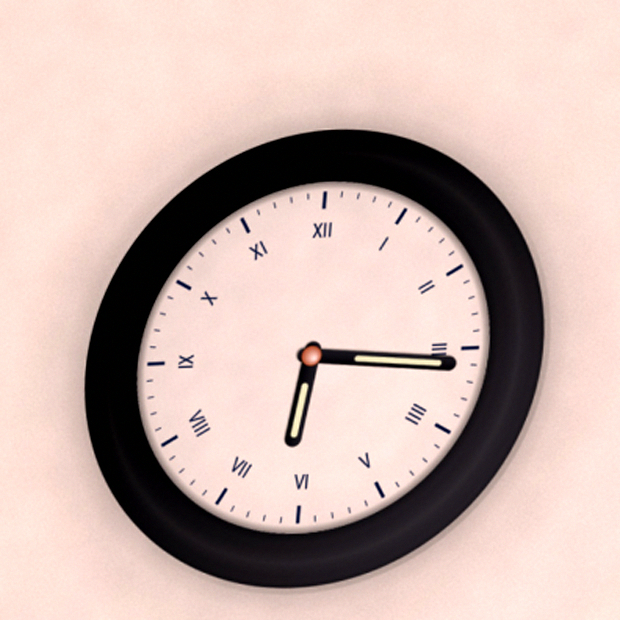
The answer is 6:16
